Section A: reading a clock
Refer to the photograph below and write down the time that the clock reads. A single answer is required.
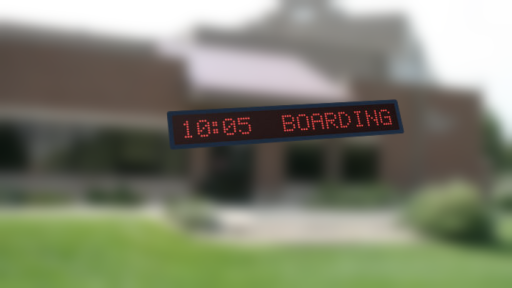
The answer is 10:05
